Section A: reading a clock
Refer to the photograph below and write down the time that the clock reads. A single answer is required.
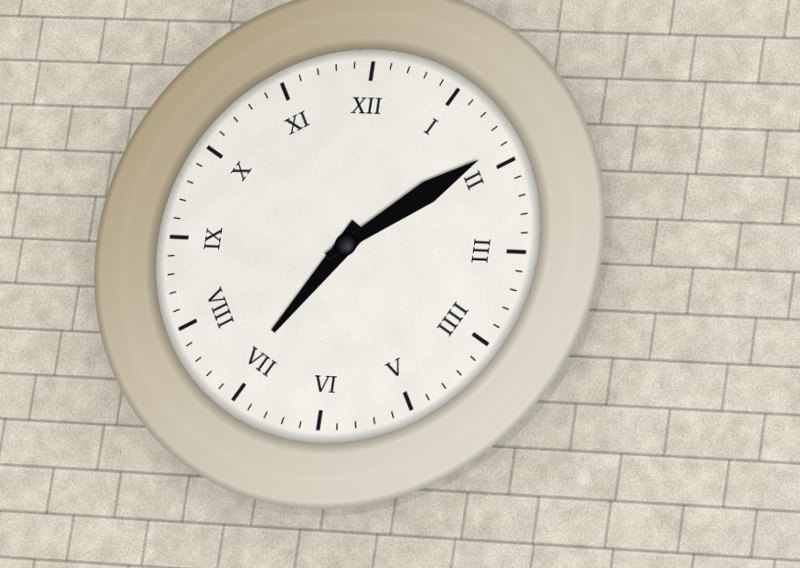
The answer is 7:09
